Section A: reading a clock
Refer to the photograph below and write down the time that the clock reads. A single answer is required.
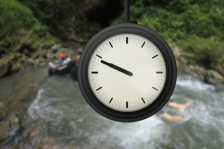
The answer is 9:49
